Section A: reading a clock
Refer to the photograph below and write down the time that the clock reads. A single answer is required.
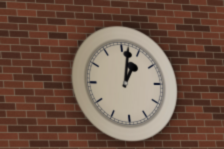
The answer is 1:02
